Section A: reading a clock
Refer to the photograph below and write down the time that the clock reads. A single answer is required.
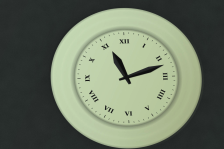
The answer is 11:12
